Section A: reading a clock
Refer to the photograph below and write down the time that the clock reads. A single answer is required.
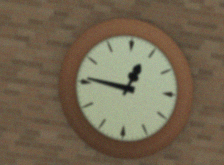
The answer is 12:46
